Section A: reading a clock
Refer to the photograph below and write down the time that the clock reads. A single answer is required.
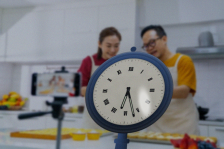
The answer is 6:27
